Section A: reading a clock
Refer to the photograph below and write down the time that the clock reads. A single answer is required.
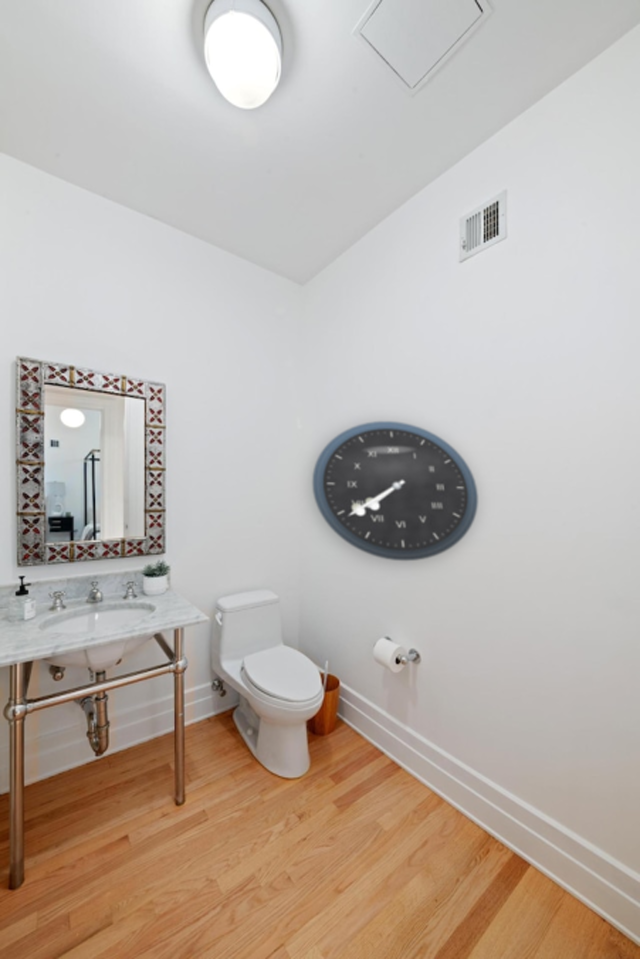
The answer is 7:39
